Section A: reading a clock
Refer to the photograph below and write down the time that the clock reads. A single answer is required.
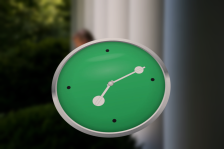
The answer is 7:11
